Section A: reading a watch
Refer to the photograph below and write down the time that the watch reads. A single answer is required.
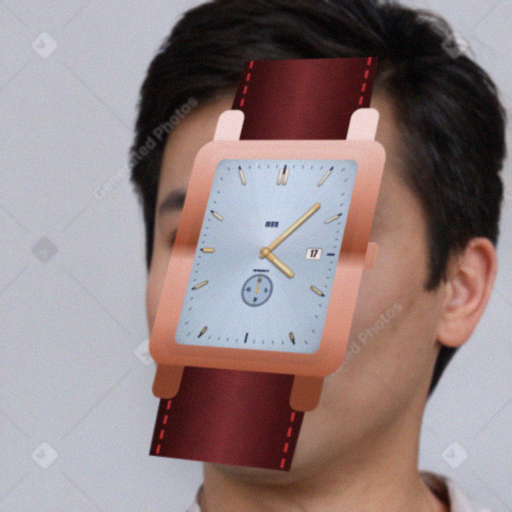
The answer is 4:07
